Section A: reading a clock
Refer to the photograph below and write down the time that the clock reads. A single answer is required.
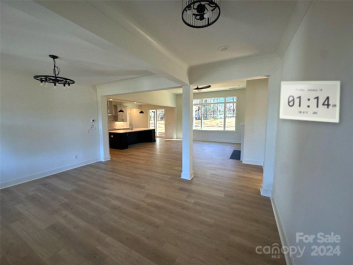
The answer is 1:14
